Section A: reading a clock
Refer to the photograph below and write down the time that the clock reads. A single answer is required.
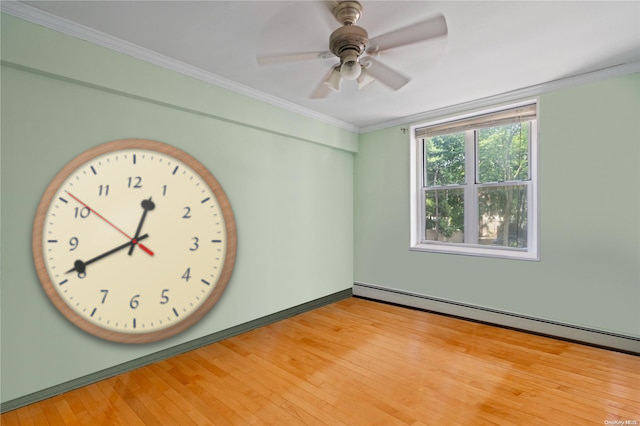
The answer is 12:40:51
